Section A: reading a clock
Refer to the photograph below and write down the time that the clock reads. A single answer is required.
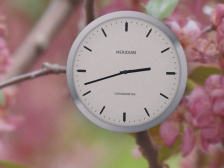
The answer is 2:42
